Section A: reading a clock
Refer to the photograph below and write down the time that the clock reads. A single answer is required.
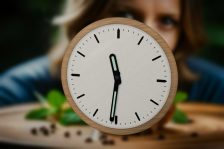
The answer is 11:31
